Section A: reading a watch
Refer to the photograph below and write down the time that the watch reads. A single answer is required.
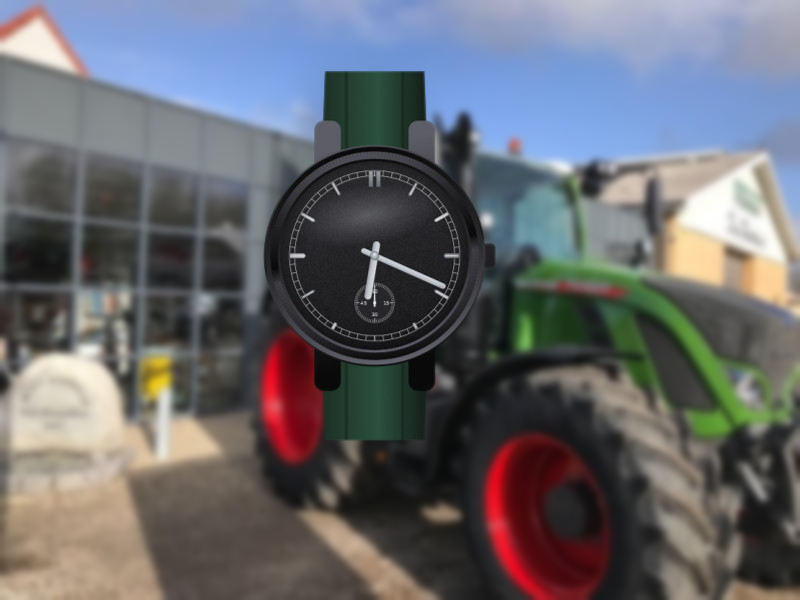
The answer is 6:19
